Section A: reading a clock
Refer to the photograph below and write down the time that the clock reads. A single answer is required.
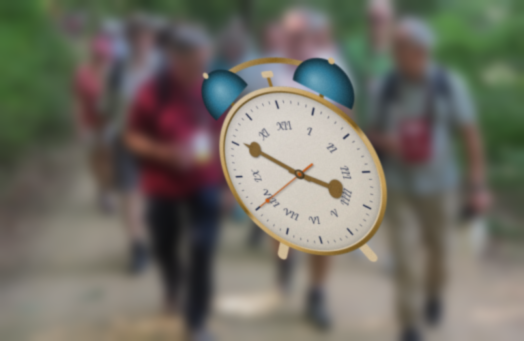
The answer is 3:50:40
